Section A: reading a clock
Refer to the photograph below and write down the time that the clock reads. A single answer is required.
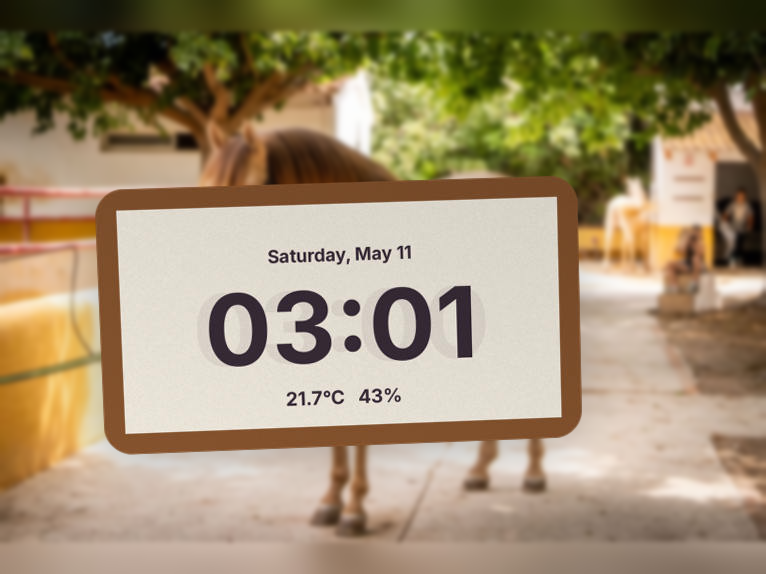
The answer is 3:01
